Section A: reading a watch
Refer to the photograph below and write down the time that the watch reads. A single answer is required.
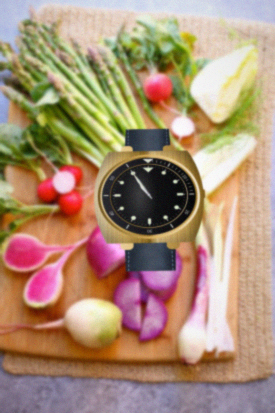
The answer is 10:55
